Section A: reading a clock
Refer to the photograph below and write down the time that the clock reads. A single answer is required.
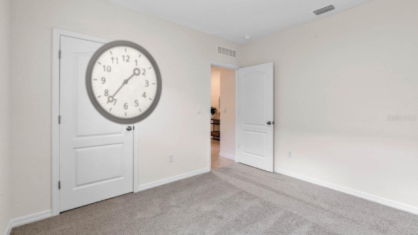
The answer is 1:37
